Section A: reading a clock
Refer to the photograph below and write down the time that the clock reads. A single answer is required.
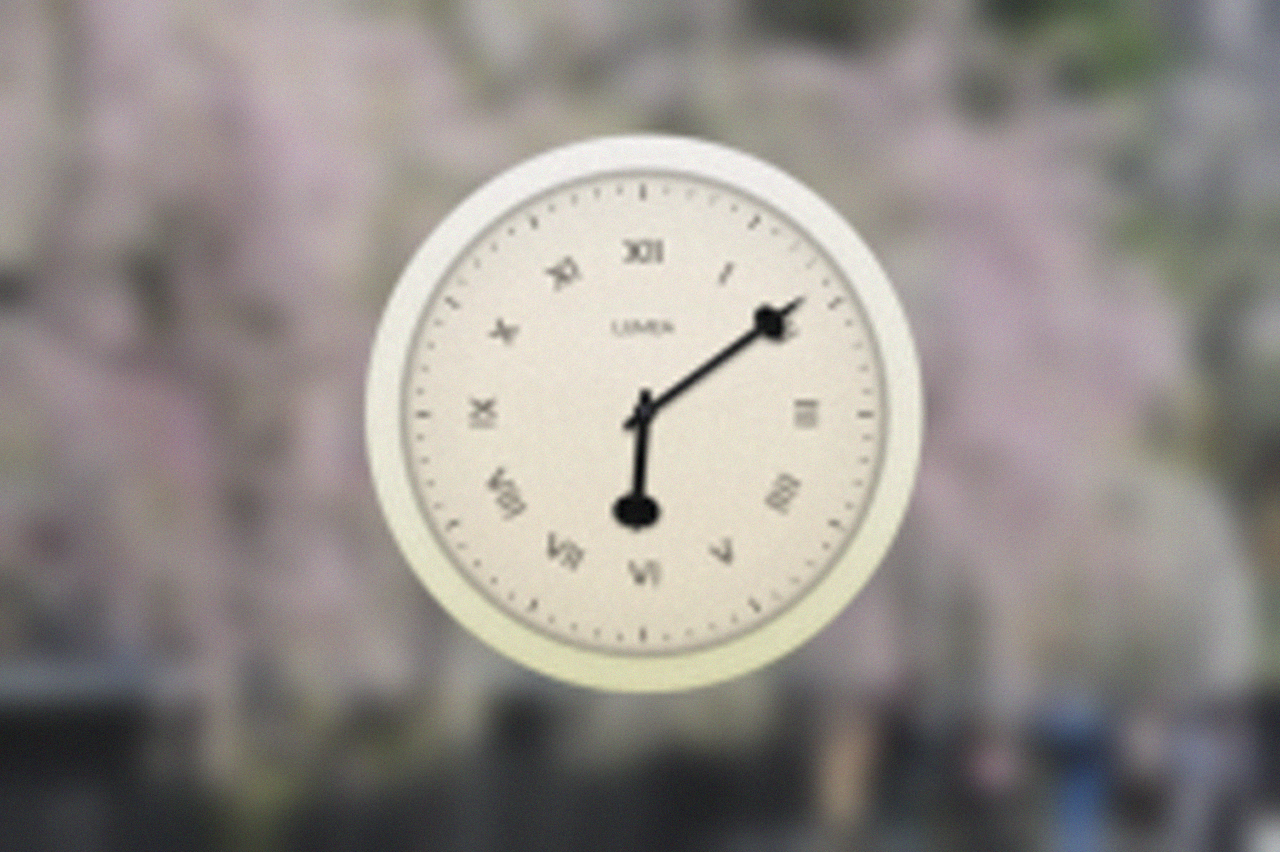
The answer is 6:09
